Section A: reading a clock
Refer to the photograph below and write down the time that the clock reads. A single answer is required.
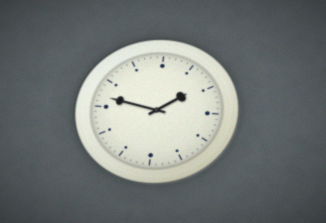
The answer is 1:47
